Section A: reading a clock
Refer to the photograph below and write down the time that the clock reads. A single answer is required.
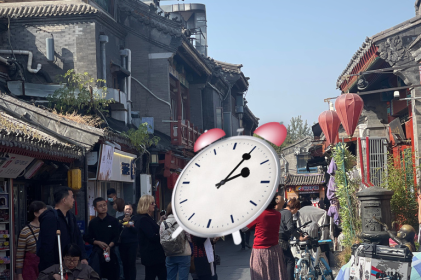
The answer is 2:05
